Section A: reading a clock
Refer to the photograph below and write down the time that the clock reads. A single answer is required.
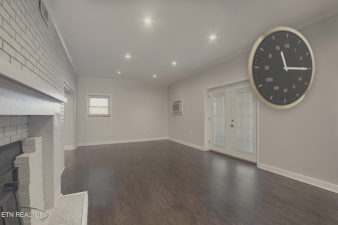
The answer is 11:15
